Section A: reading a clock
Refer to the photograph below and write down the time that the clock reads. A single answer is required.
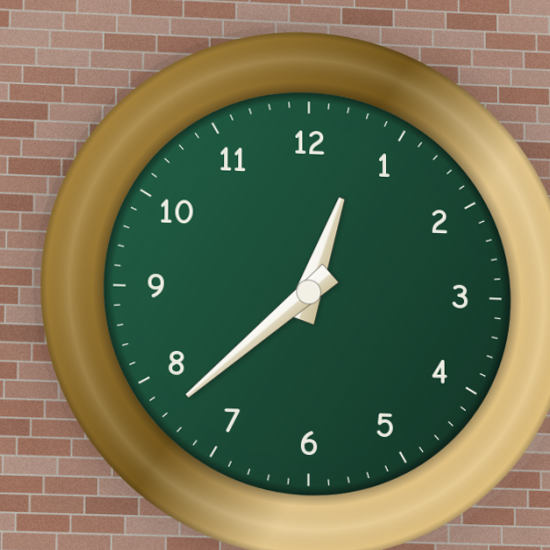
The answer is 12:38
